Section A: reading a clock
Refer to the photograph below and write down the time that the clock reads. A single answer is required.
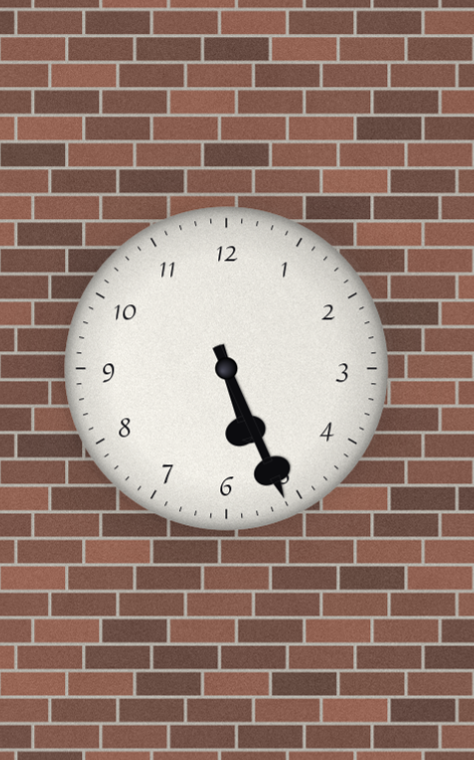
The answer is 5:26
